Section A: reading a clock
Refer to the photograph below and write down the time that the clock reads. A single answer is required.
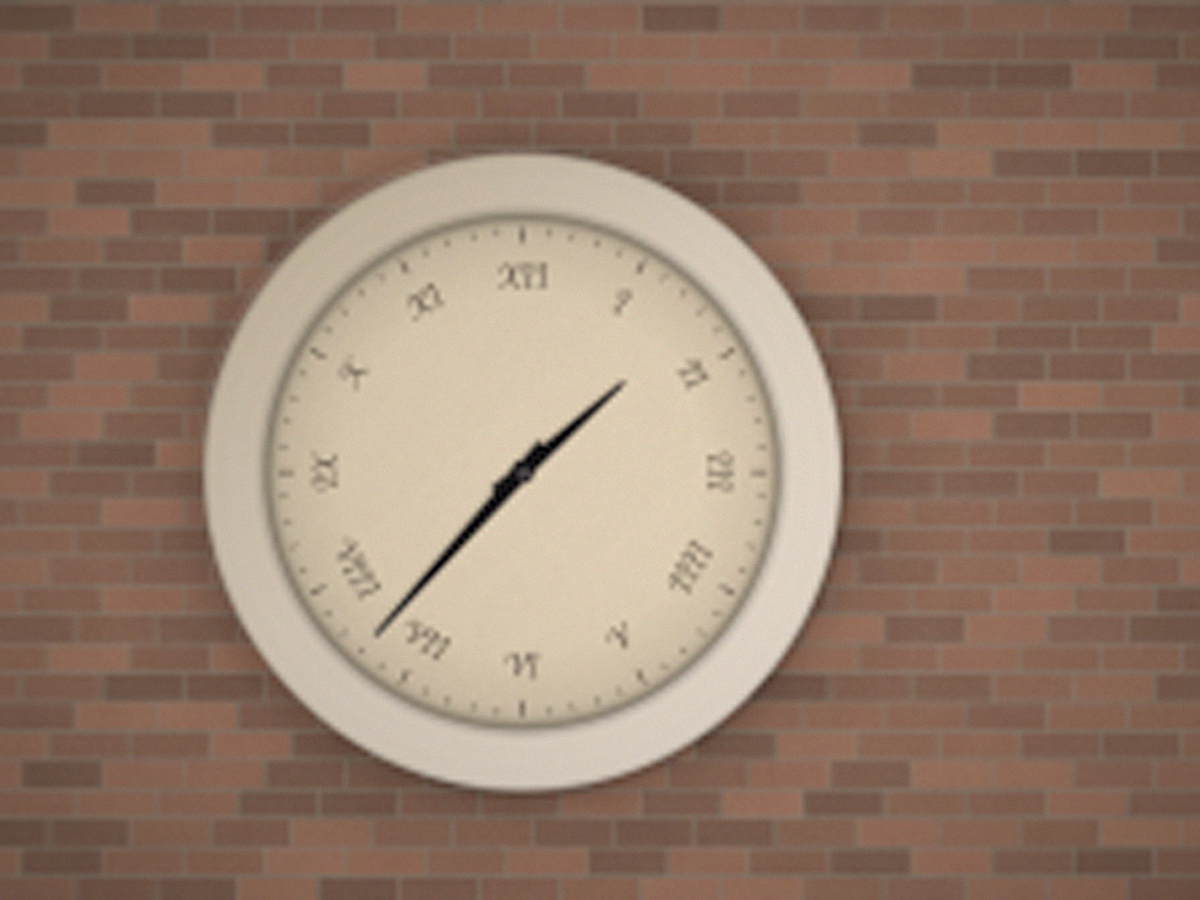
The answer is 1:37
